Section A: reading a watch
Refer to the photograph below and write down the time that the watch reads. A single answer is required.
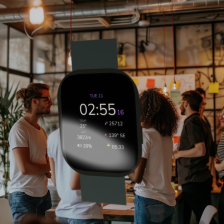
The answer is 2:55
